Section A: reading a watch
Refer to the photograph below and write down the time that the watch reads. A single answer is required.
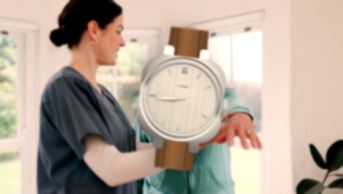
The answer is 8:44
